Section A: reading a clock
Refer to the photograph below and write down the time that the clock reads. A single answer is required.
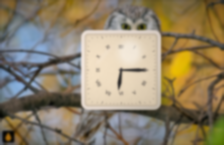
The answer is 6:15
